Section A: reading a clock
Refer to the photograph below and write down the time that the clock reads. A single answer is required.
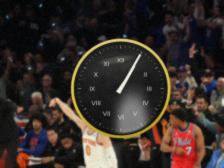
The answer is 1:05
